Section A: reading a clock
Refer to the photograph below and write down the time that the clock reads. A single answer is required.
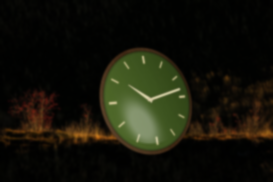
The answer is 10:13
